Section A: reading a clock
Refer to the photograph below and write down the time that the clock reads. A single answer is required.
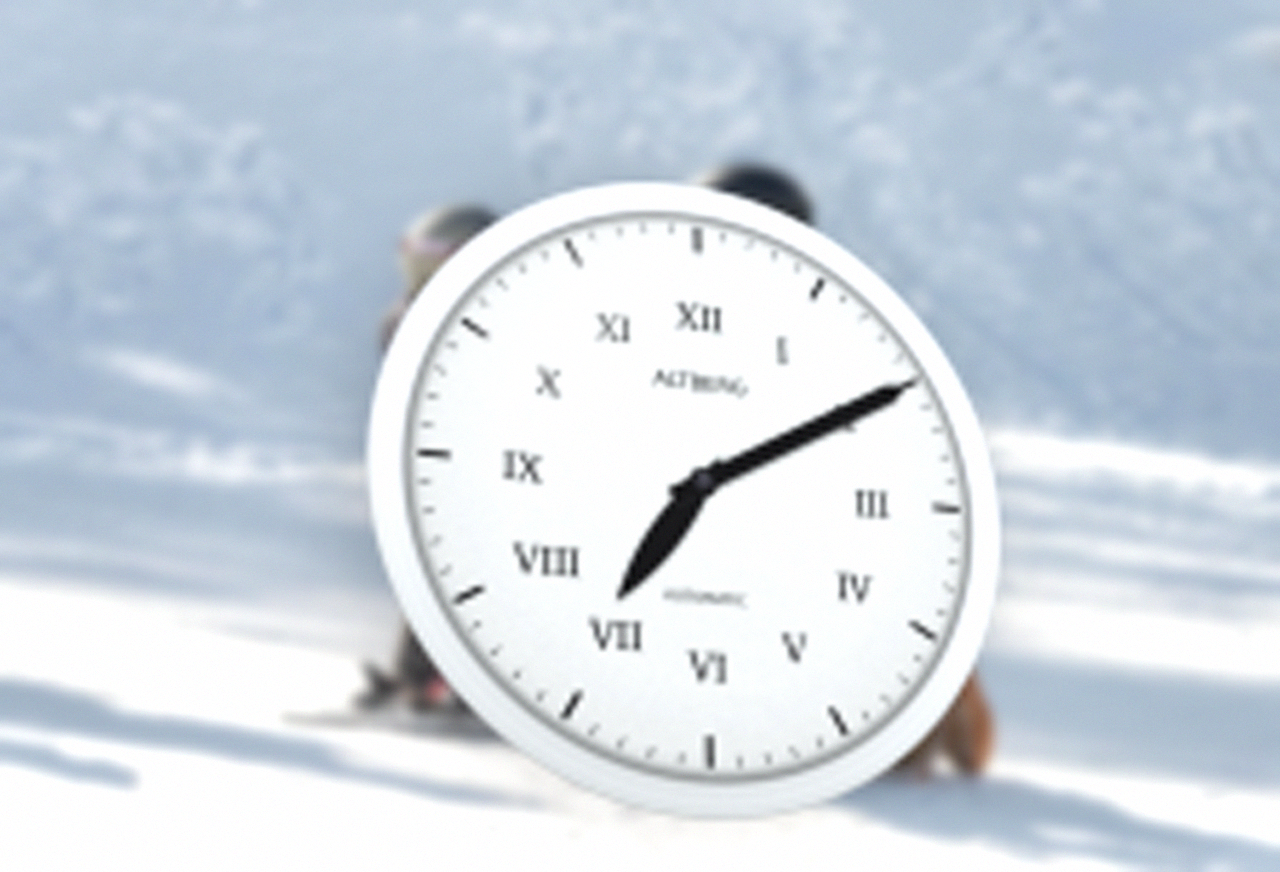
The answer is 7:10
